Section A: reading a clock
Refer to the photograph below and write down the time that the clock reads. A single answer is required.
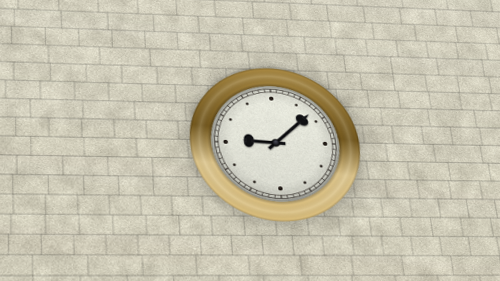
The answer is 9:08
